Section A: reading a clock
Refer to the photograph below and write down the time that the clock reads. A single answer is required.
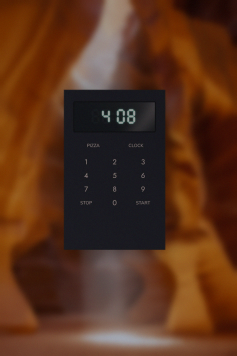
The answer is 4:08
